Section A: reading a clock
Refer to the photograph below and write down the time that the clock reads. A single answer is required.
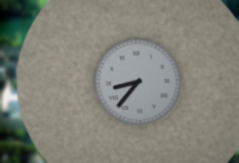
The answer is 8:37
